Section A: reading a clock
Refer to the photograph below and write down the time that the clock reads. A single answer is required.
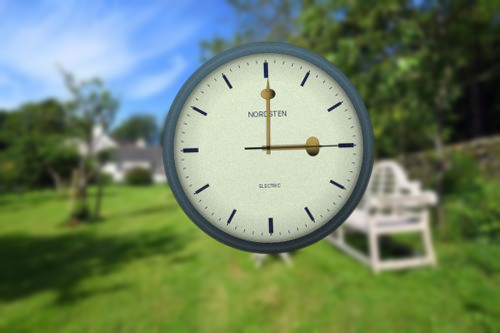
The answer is 3:00:15
